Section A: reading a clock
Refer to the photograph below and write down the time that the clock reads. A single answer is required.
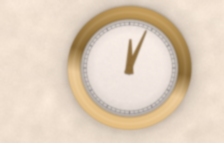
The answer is 12:04
